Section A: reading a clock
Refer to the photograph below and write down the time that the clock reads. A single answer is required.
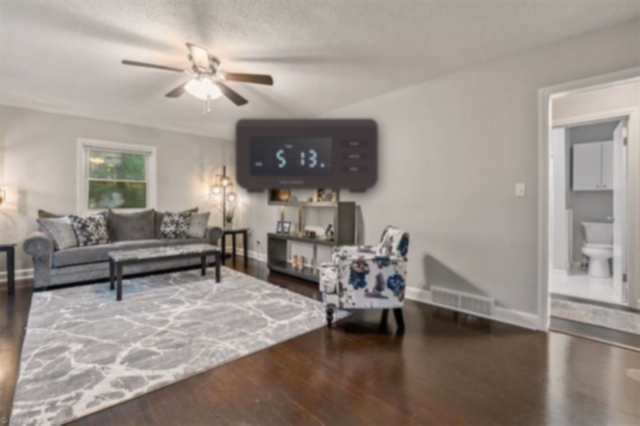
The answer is 5:13
